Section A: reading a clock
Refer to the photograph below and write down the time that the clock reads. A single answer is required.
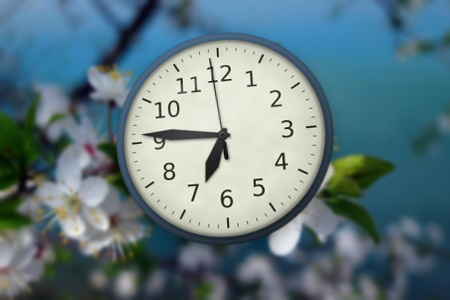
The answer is 6:45:59
